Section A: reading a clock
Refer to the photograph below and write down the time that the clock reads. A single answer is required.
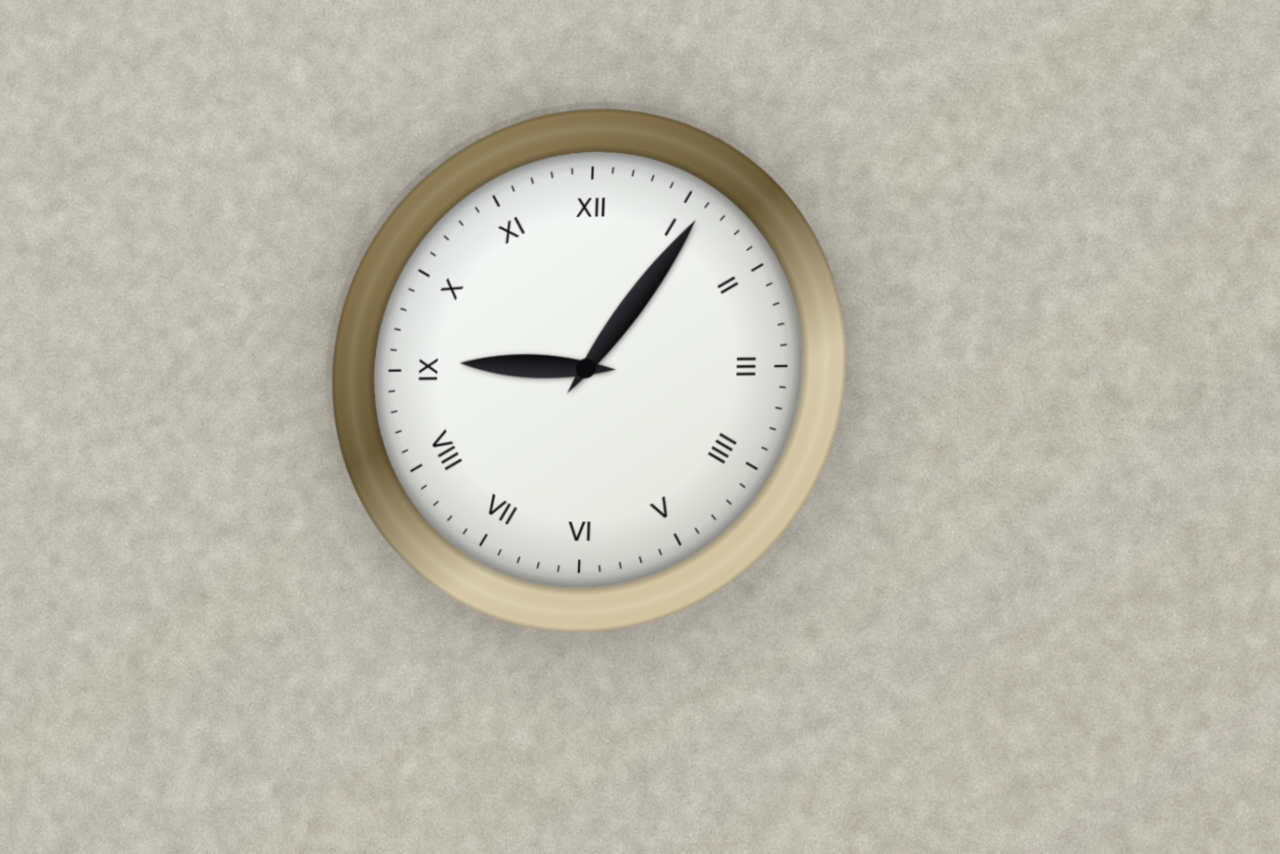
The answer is 9:06
